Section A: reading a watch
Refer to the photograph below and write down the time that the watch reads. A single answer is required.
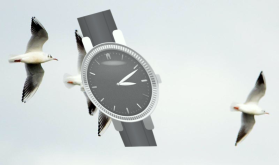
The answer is 3:11
